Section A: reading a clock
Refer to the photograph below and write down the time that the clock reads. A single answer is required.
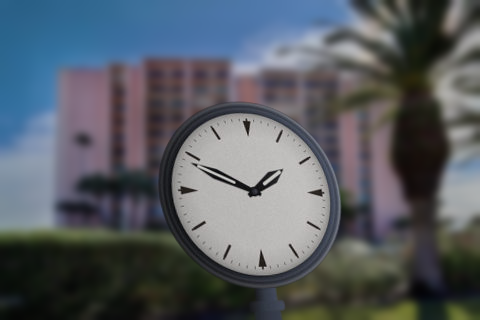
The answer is 1:49
